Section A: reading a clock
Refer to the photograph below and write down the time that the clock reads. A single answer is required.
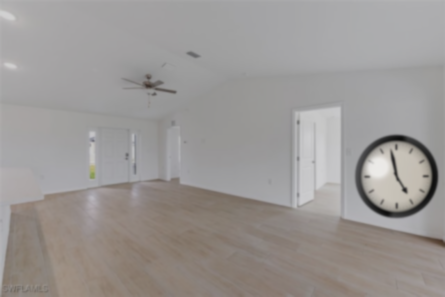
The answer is 4:58
